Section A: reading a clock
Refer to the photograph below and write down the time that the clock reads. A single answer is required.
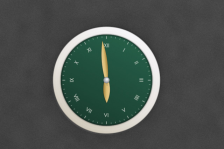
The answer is 5:59
